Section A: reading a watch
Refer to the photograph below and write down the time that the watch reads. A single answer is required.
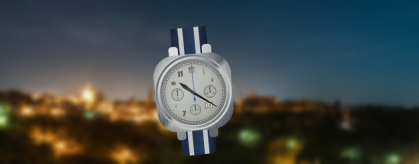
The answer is 10:21
